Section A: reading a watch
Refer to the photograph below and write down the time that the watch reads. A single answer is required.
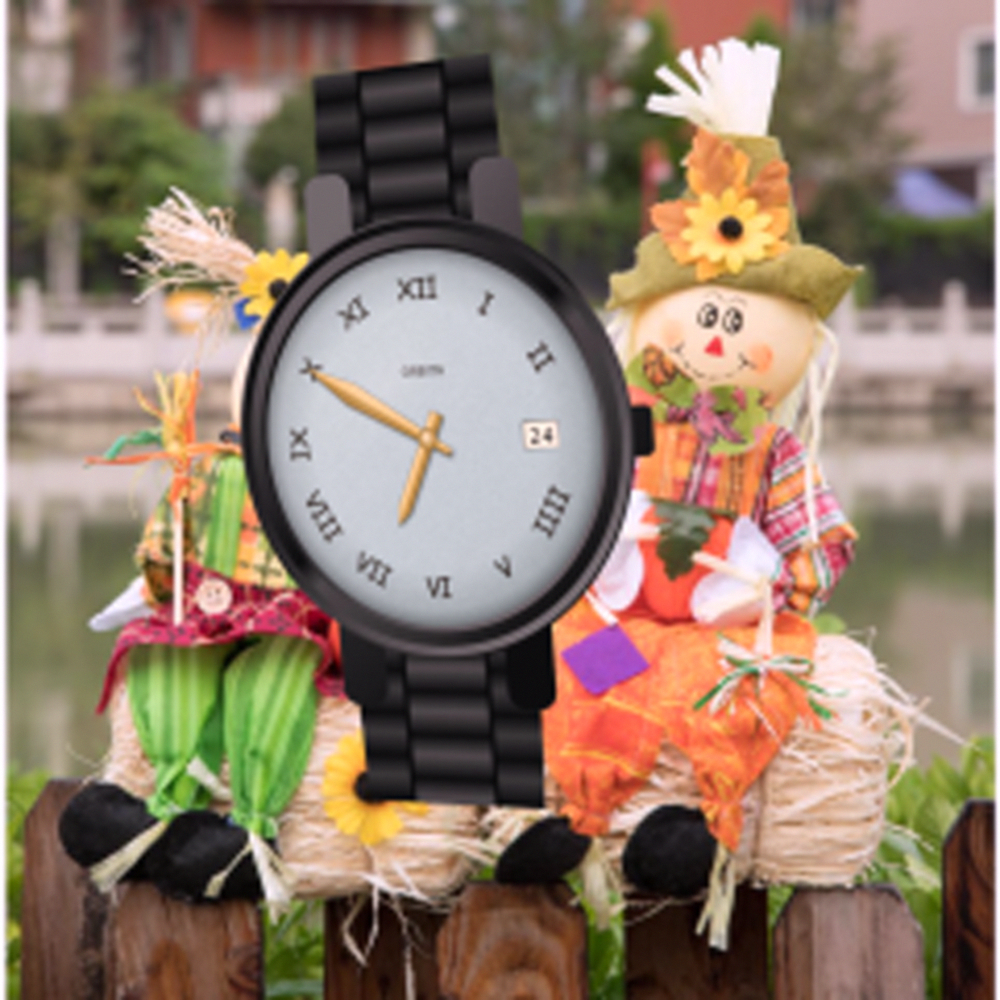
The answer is 6:50
